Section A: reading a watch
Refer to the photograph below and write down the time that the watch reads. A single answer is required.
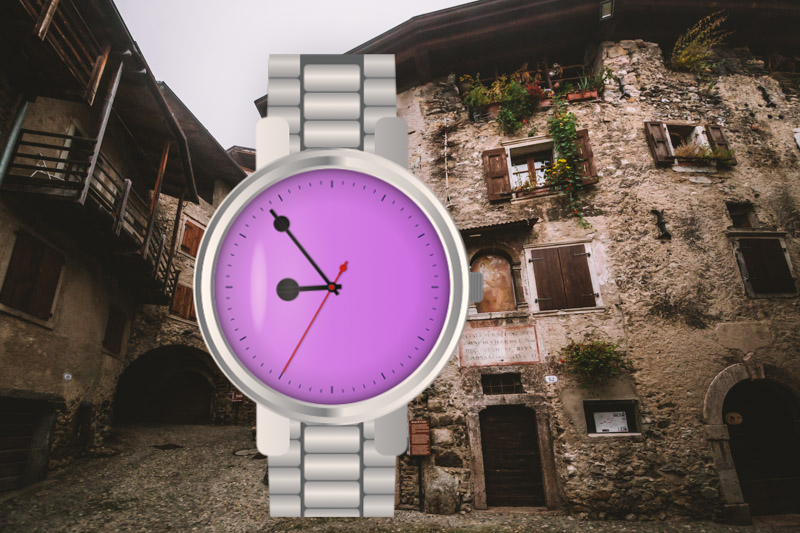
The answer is 8:53:35
